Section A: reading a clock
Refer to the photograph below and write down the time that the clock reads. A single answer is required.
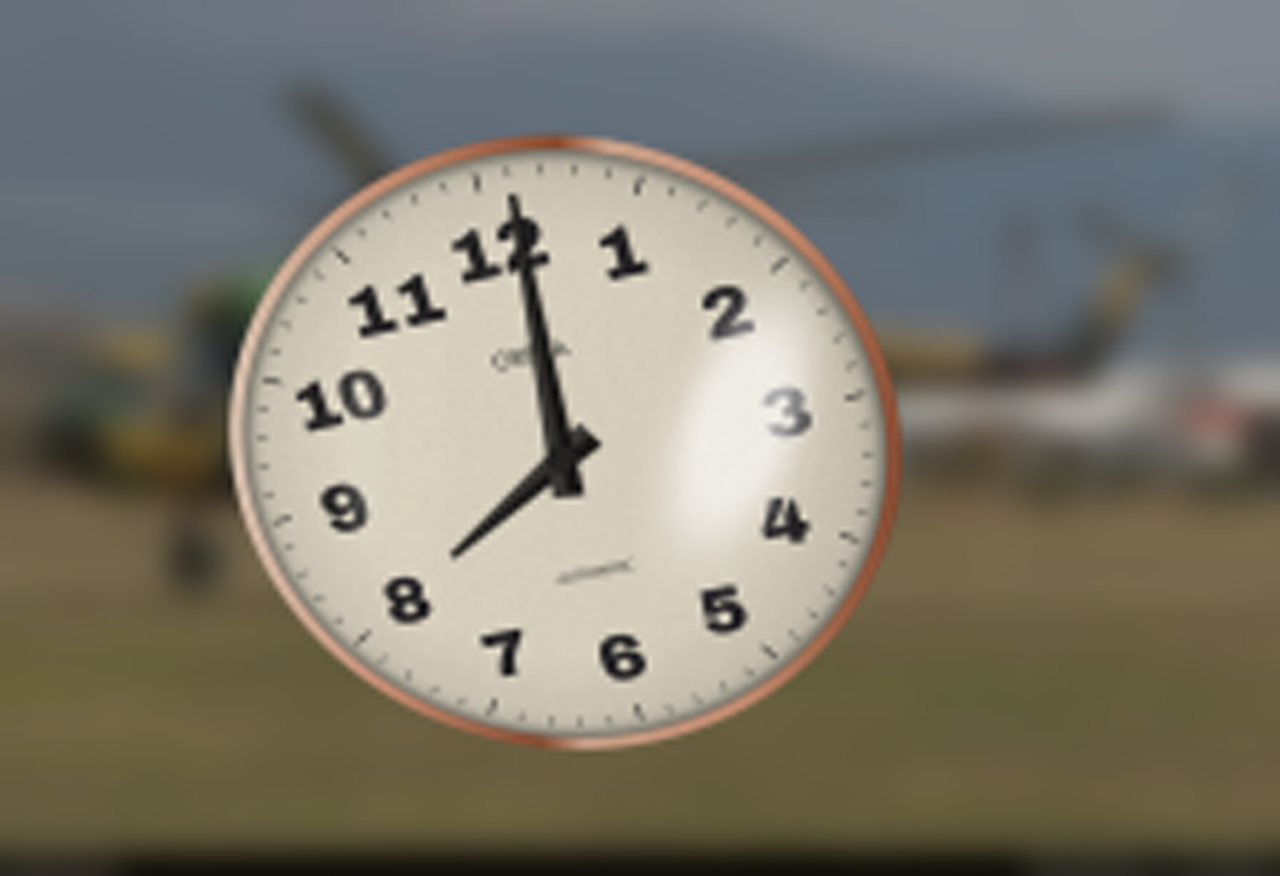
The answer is 8:01
